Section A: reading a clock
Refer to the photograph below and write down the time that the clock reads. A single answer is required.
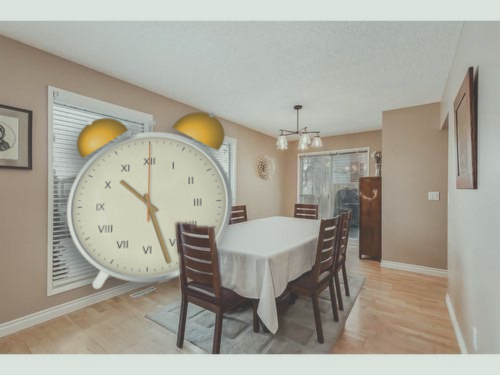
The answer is 10:27:00
